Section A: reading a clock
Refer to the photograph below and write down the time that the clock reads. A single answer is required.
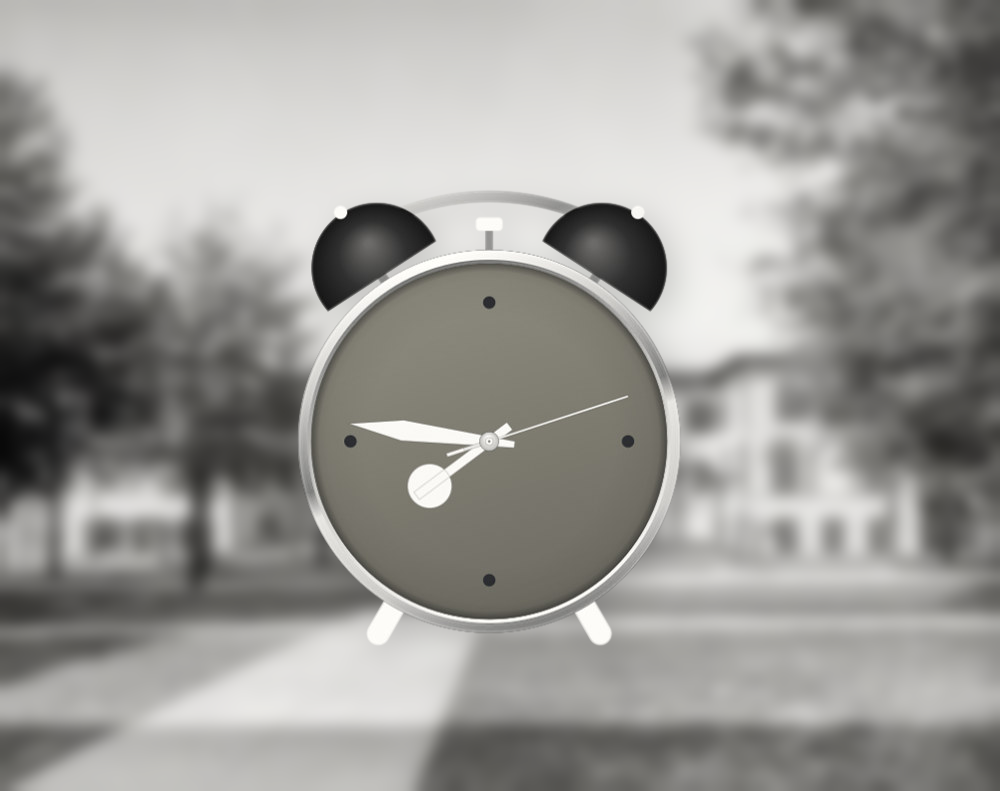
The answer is 7:46:12
